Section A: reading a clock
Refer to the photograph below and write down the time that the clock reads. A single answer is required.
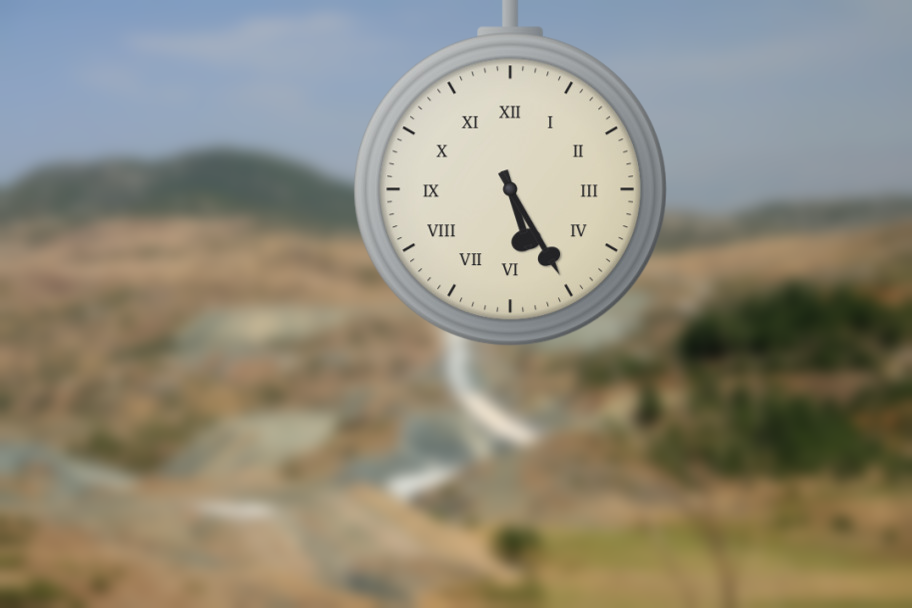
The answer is 5:25
